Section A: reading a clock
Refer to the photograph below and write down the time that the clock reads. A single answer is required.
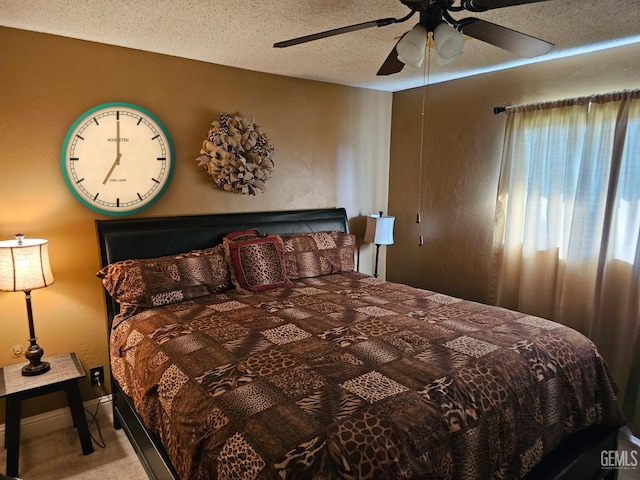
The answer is 7:00
